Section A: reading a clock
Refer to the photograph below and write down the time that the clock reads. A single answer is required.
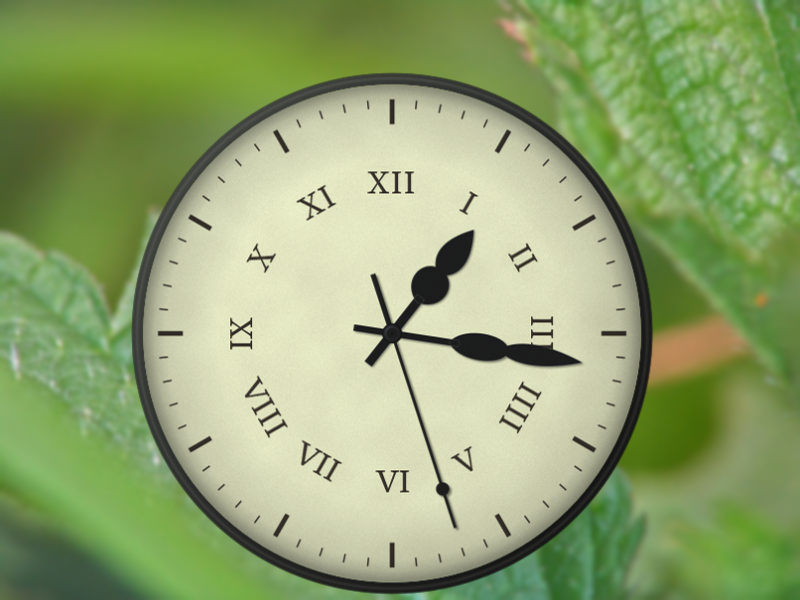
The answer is 1:16:27
